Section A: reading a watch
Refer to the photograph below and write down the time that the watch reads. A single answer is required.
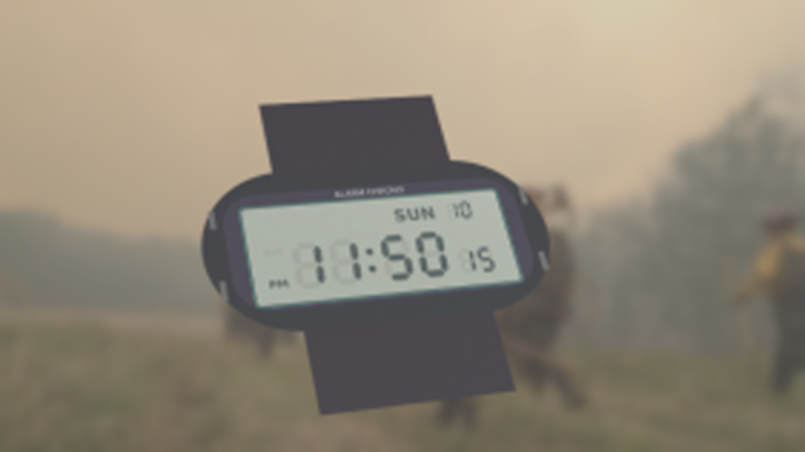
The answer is 11:50:15
